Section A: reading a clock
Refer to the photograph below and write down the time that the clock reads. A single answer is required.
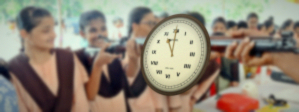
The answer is 11:00
